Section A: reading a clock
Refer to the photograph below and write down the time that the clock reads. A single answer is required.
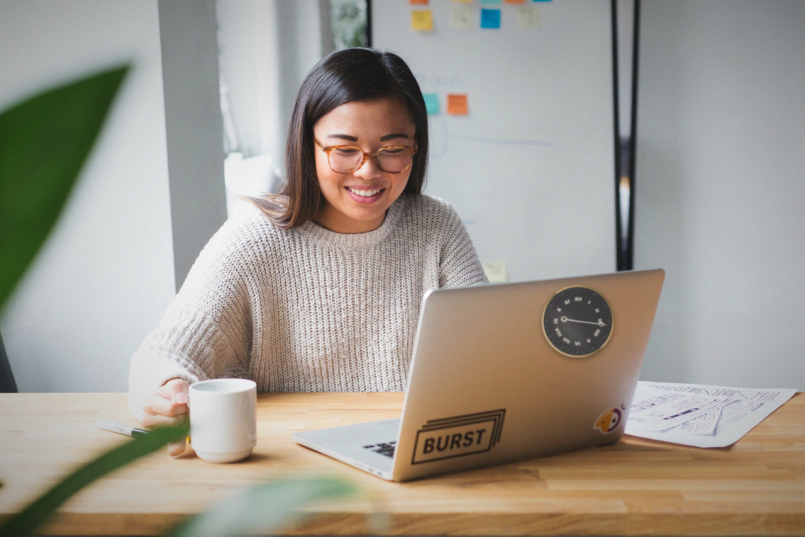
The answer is 9:16
